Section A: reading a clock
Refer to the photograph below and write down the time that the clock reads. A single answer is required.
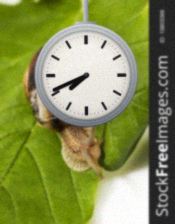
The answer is 7:41
